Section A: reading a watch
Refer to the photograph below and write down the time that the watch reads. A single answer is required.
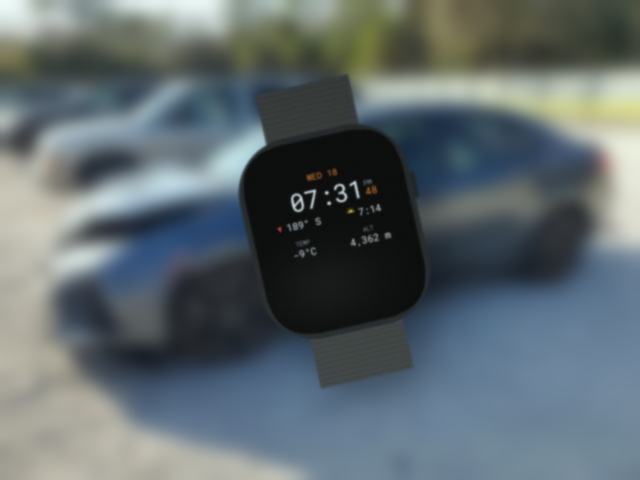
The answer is 7:31
